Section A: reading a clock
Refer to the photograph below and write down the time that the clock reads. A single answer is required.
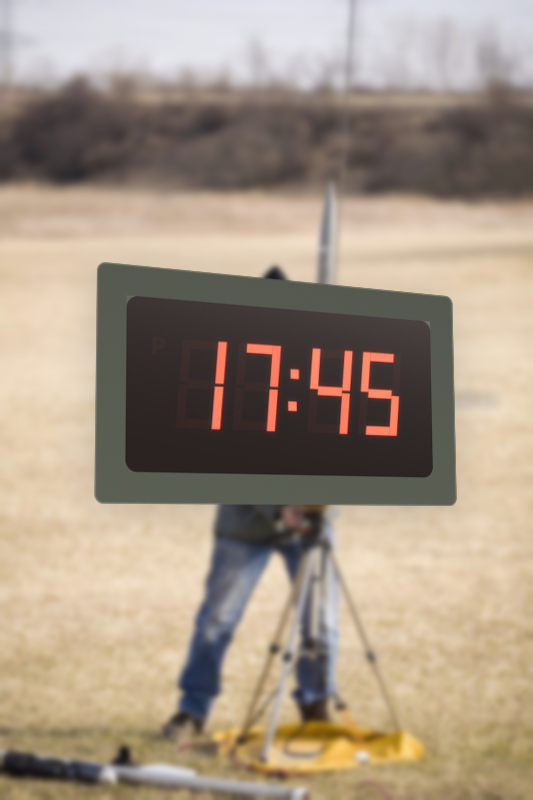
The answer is 17:45
